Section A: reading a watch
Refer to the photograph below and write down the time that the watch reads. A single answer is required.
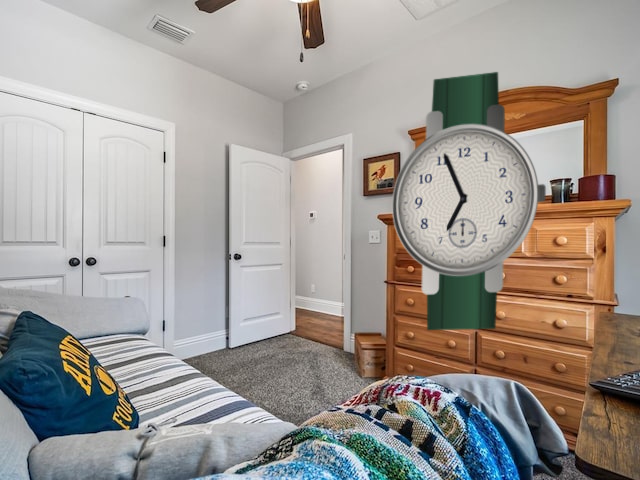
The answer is 6:56
